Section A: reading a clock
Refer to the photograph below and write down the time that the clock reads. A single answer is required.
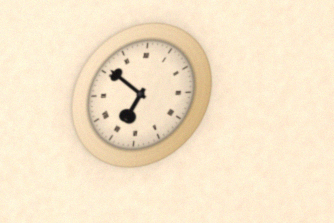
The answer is 6:51
